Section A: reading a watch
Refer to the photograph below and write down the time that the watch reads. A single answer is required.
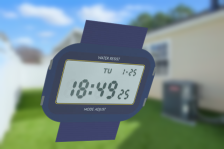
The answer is 18:49:25
